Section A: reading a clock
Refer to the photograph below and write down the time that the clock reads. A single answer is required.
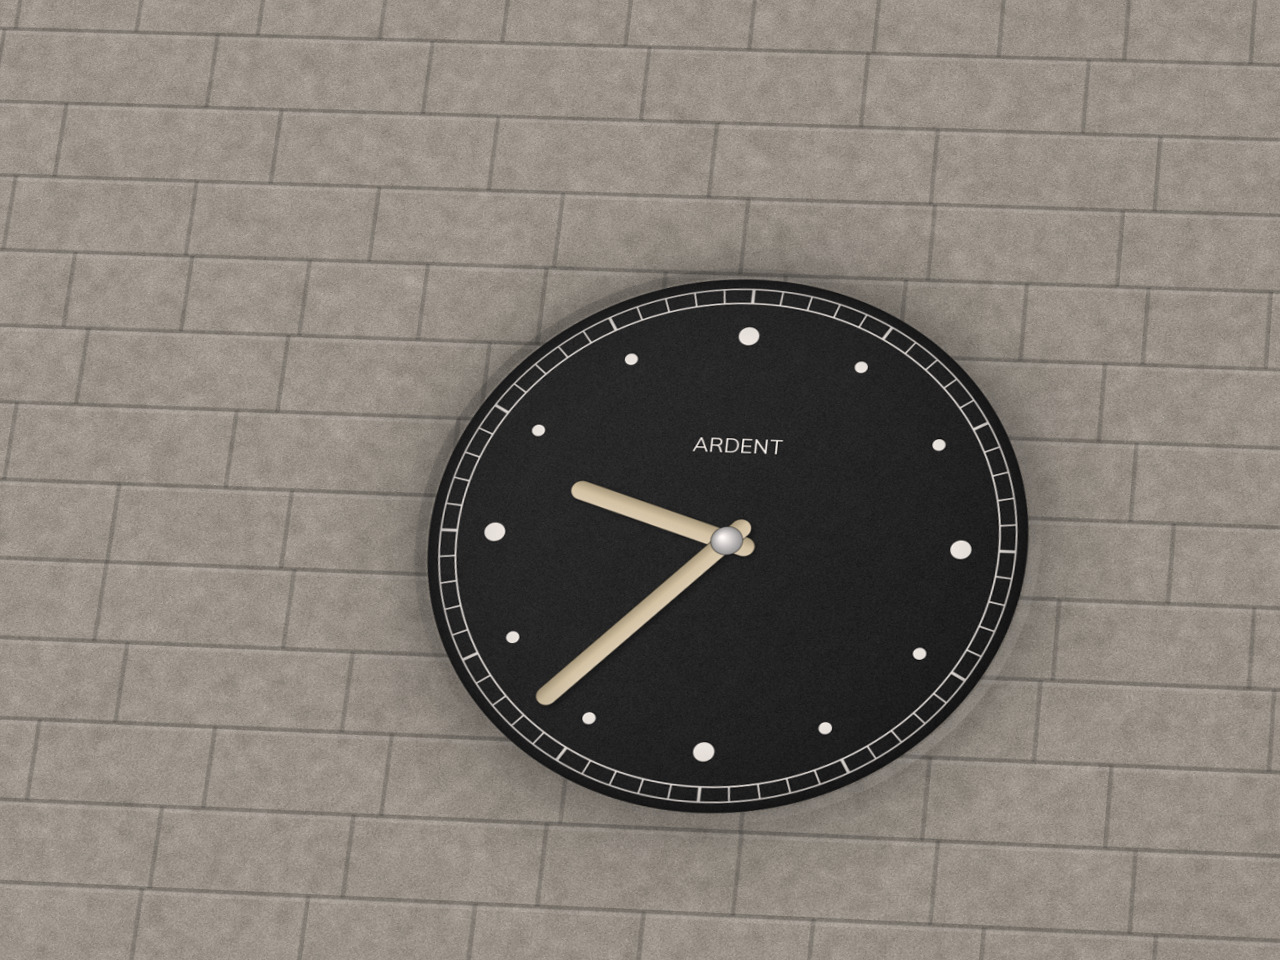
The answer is 9:37
